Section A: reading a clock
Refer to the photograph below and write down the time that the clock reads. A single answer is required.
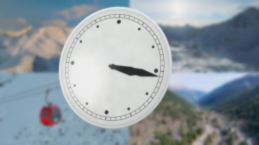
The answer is 3:16
